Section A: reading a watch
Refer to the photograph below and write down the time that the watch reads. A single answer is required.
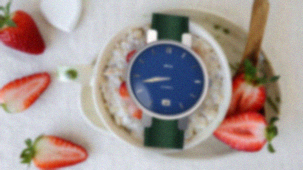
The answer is 8:43
